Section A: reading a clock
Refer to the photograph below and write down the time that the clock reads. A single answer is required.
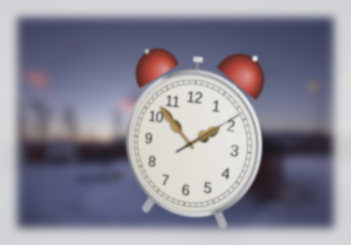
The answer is 1:52:09
